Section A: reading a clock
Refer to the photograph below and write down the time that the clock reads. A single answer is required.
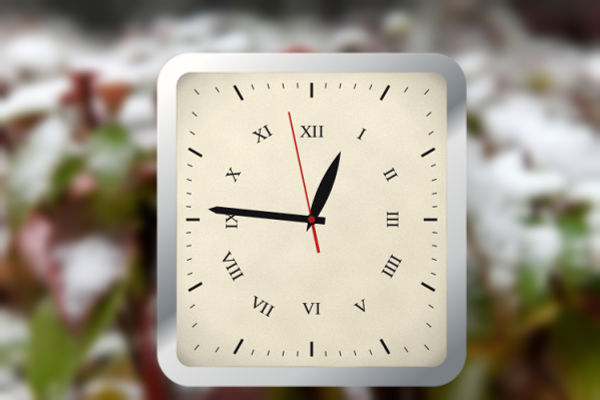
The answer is 12:45:58
